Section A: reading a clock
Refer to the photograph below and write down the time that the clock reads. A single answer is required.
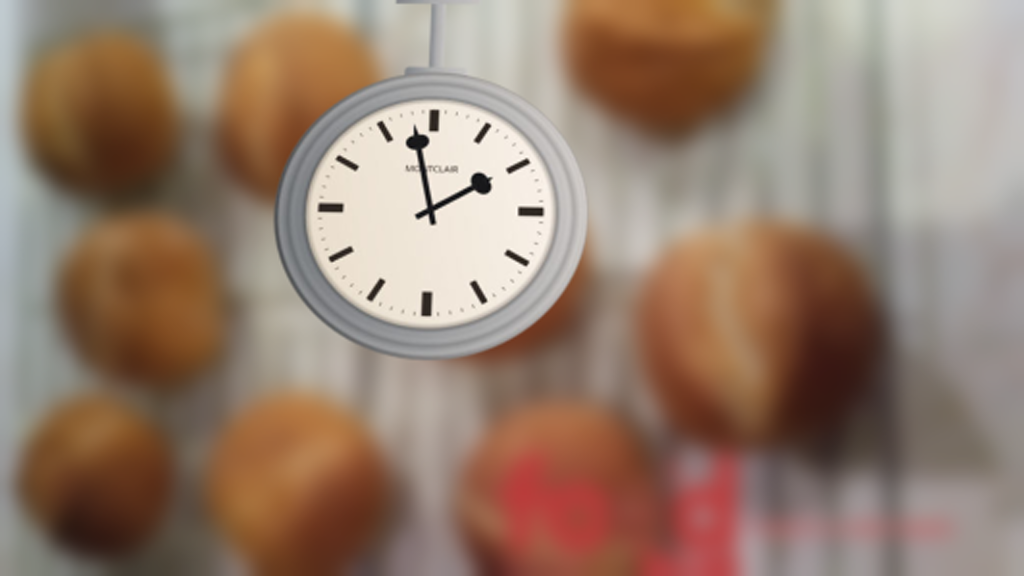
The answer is 1:58
